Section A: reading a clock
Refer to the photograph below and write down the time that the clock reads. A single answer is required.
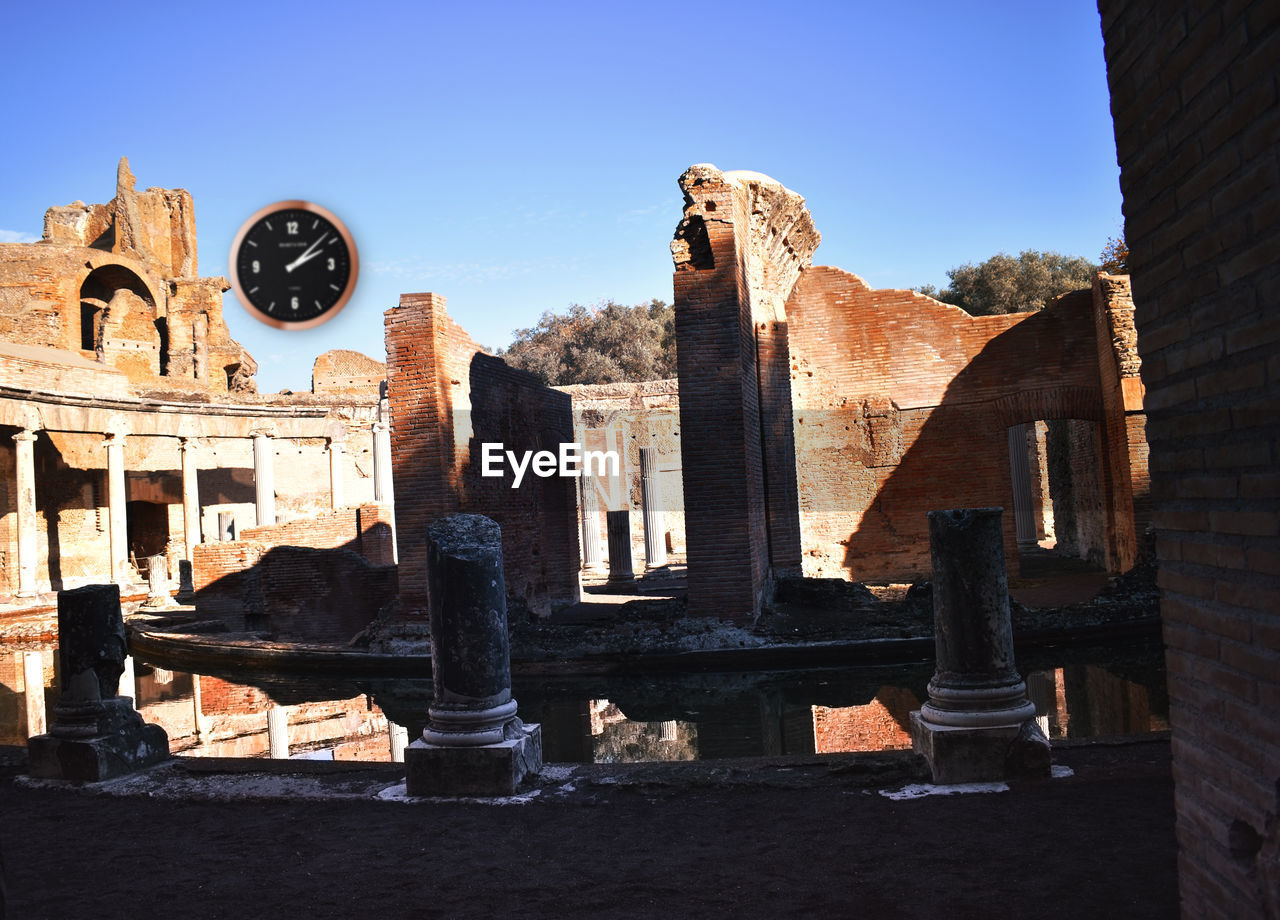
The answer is 2:08
